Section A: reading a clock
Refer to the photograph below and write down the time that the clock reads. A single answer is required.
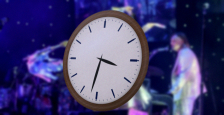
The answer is 3:32
